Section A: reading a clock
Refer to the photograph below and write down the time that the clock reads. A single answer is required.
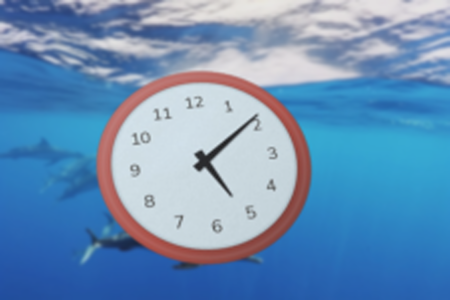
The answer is 5:09
